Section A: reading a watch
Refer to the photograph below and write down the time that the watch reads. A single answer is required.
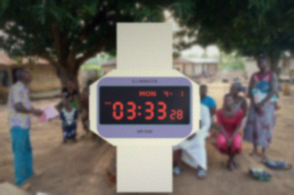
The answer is 3:33
